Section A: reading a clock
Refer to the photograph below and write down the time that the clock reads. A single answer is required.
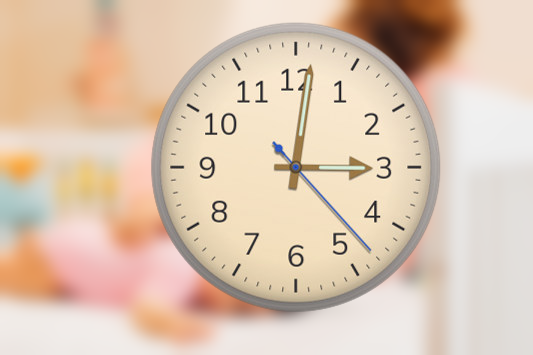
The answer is 3:01:23
